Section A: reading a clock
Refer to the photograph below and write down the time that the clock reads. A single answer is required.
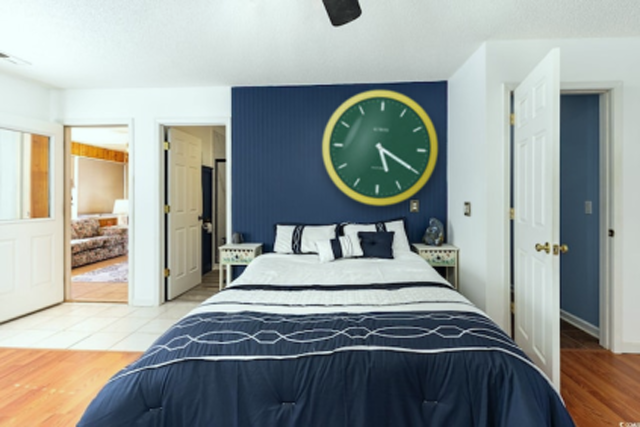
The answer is 5:20
